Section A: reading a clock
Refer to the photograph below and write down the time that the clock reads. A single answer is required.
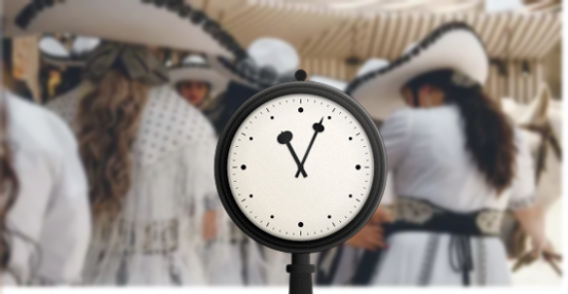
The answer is 11:04
